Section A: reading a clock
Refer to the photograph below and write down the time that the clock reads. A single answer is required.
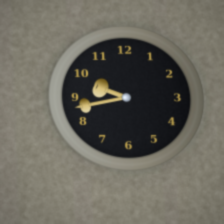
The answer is 9:43
